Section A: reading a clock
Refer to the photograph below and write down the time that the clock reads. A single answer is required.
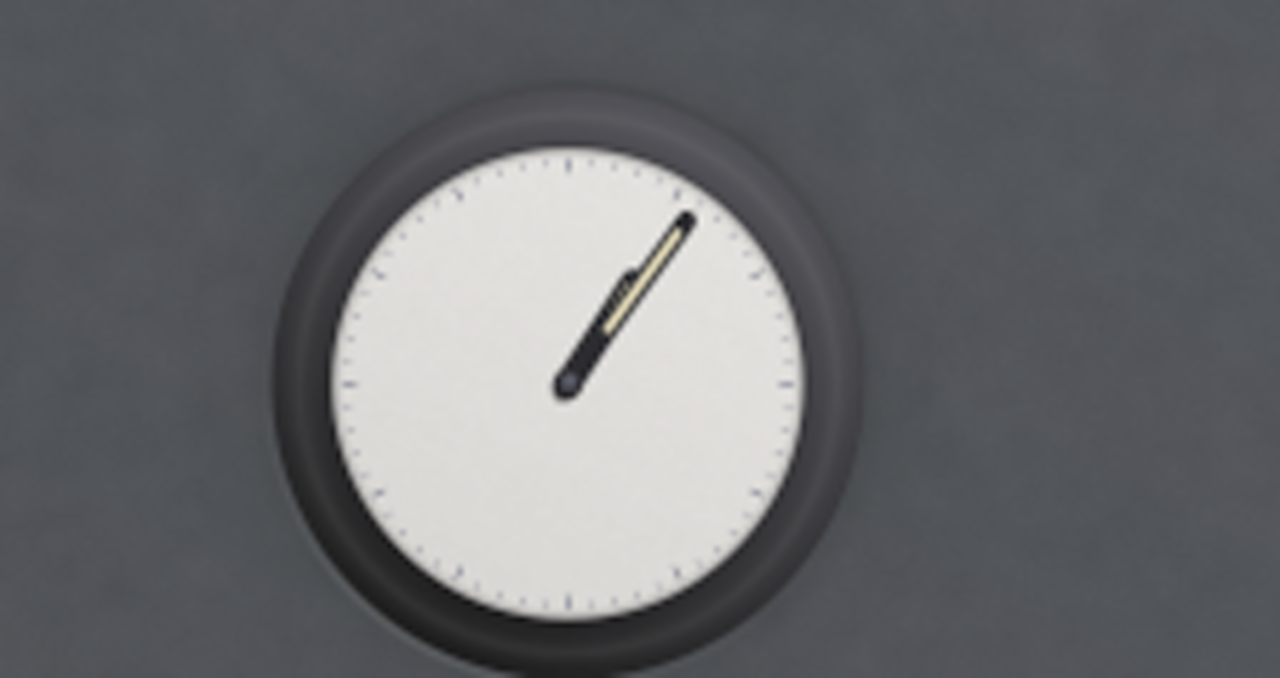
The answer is 1:06
